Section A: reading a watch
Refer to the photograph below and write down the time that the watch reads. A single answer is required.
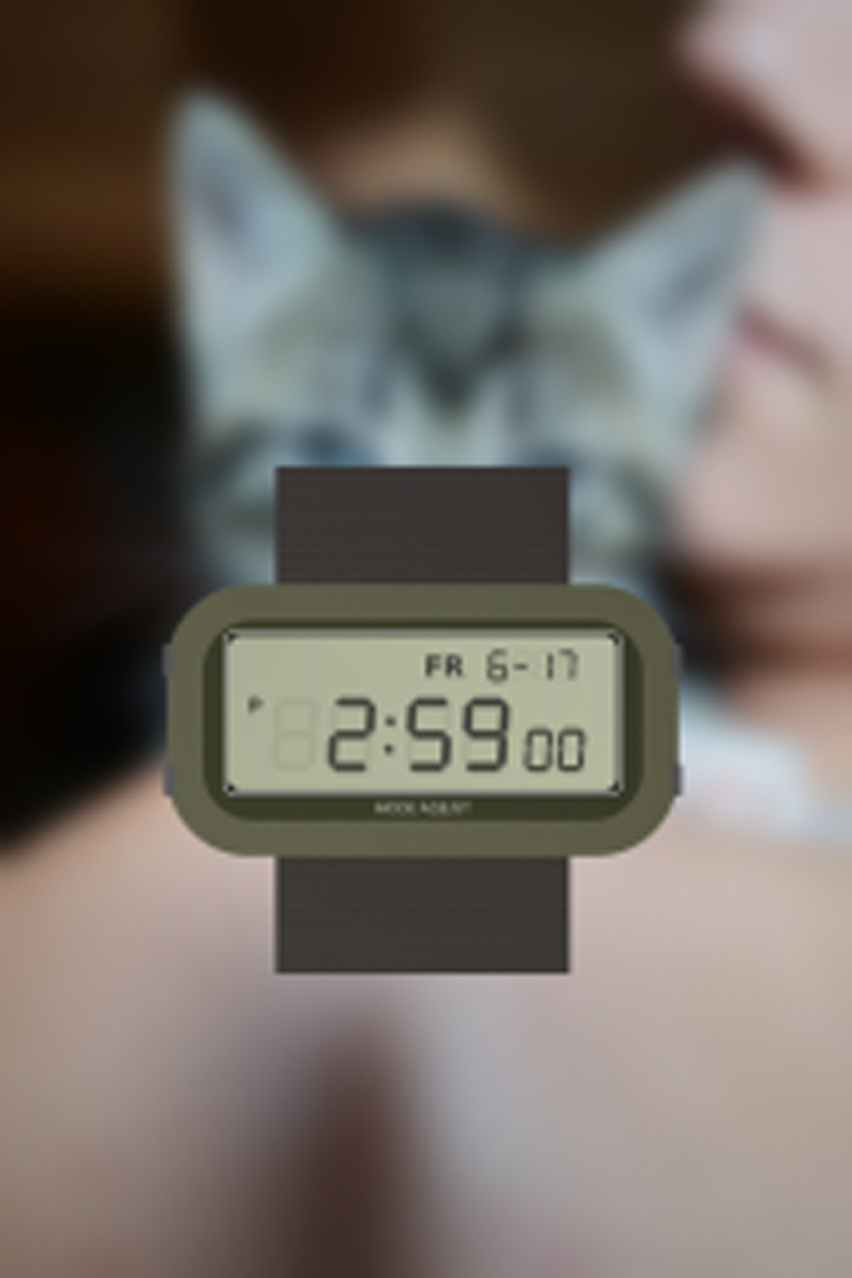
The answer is 2:59:00
